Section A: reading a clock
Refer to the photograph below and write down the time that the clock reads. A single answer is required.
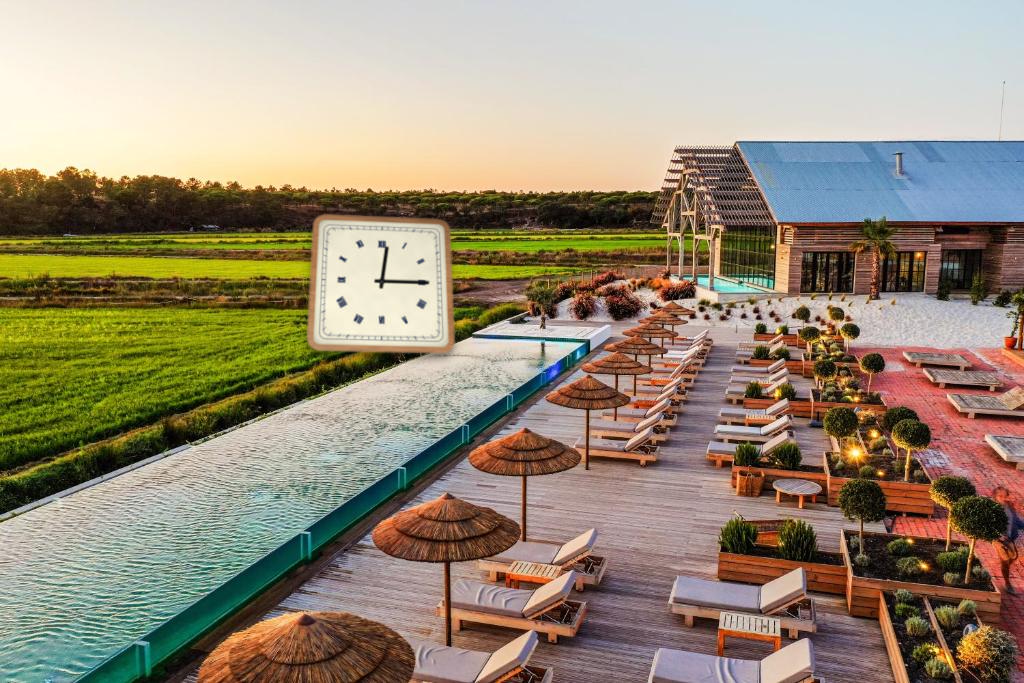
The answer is 12:15
